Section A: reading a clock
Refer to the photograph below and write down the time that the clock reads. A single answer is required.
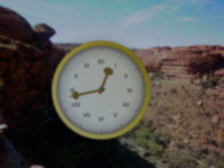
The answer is 12:43
